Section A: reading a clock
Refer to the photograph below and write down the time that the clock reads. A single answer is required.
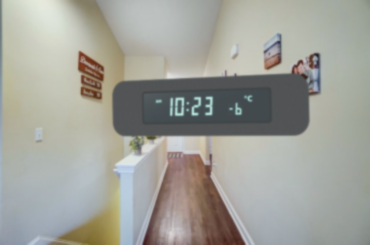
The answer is 10:23
